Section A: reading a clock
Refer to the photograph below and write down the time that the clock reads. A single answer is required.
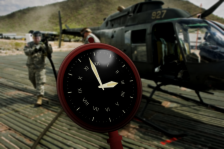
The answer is 2:58
